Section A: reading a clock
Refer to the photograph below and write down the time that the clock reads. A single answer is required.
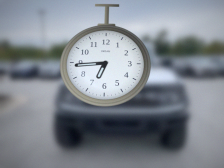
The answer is 6:44
